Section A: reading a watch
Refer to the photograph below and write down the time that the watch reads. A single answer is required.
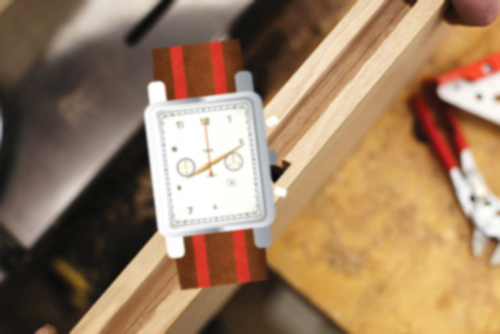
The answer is 8:11
